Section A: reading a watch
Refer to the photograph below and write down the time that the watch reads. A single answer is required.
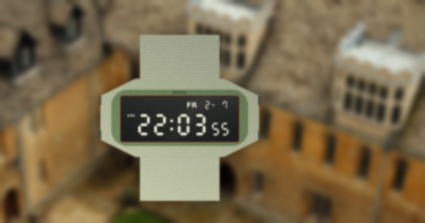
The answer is 22:03:55
